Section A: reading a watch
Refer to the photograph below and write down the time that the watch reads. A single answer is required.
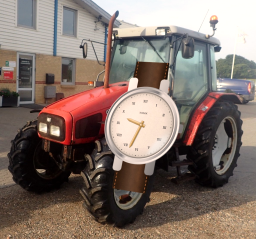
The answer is 9:33
